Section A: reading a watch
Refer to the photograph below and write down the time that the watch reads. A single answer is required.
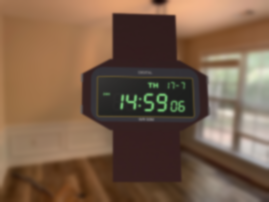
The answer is 14:59:06
